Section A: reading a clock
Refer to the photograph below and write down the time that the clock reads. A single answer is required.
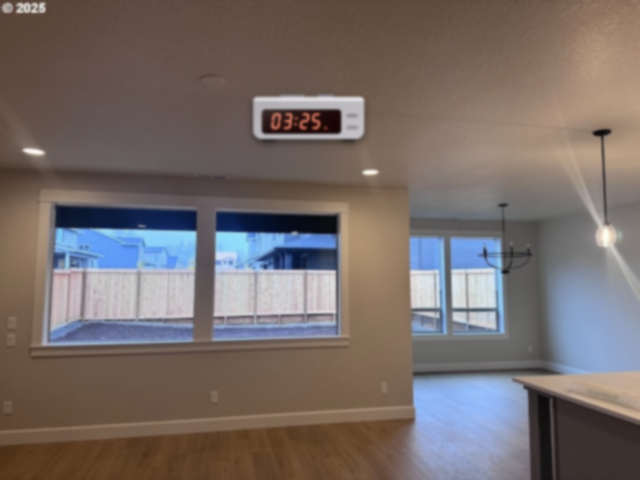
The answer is 3:25
